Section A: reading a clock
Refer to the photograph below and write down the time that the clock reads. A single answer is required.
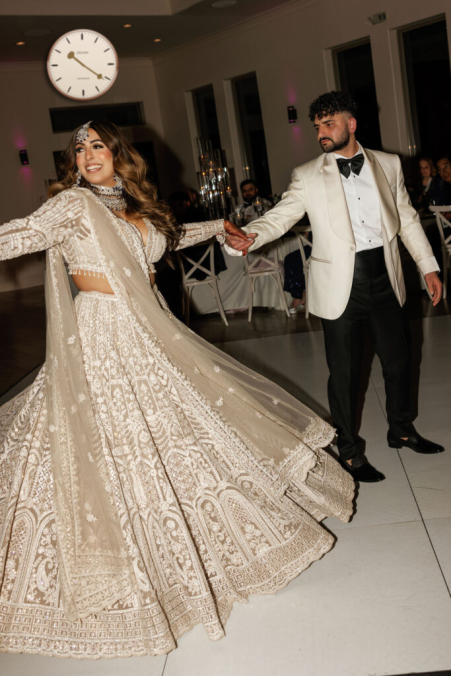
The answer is 10:21
